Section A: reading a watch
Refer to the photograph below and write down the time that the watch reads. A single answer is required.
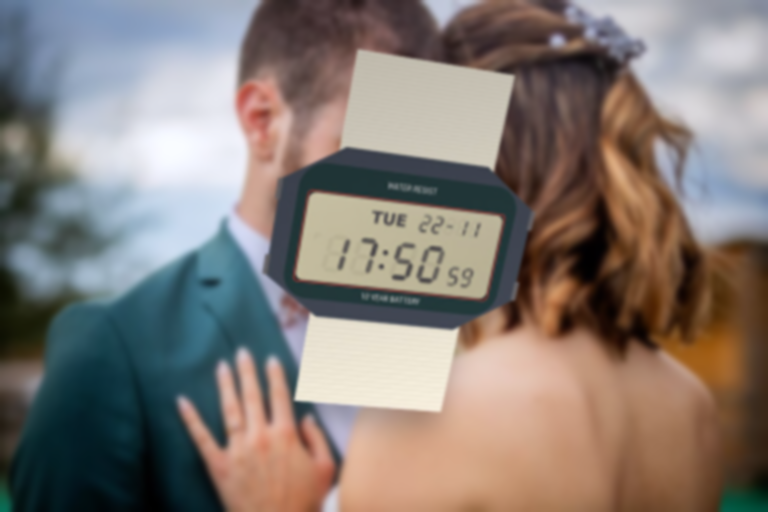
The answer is 17:50:59
